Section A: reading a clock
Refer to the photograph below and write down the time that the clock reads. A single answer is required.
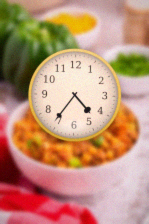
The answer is 4:36
